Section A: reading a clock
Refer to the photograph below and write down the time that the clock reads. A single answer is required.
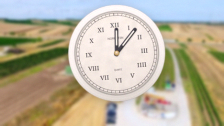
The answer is 12:07
